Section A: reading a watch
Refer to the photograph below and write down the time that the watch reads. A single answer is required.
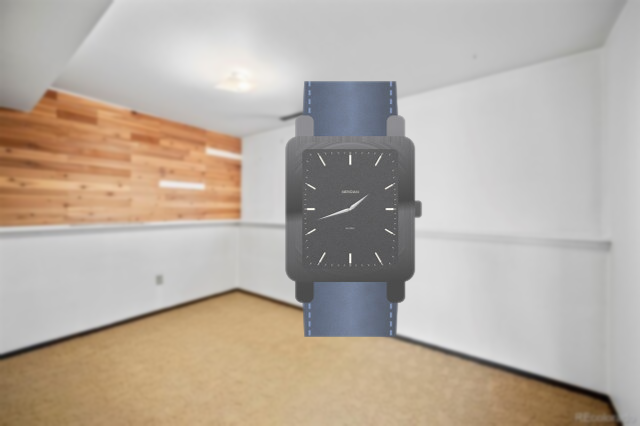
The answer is 1:42
